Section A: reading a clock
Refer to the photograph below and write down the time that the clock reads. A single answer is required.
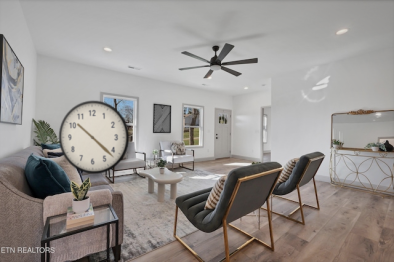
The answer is 10:22
